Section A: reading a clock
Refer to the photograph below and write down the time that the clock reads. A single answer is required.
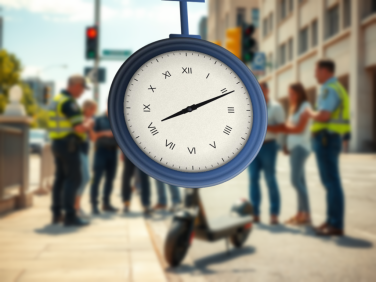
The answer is 8:11
